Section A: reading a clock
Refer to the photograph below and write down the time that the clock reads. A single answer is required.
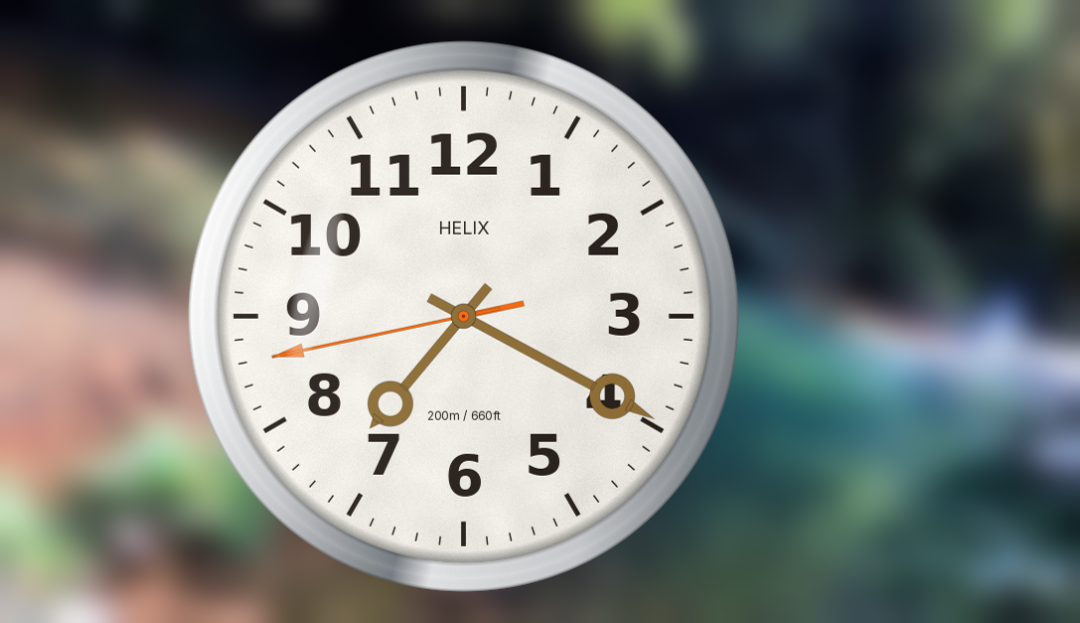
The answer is 7:19:43
